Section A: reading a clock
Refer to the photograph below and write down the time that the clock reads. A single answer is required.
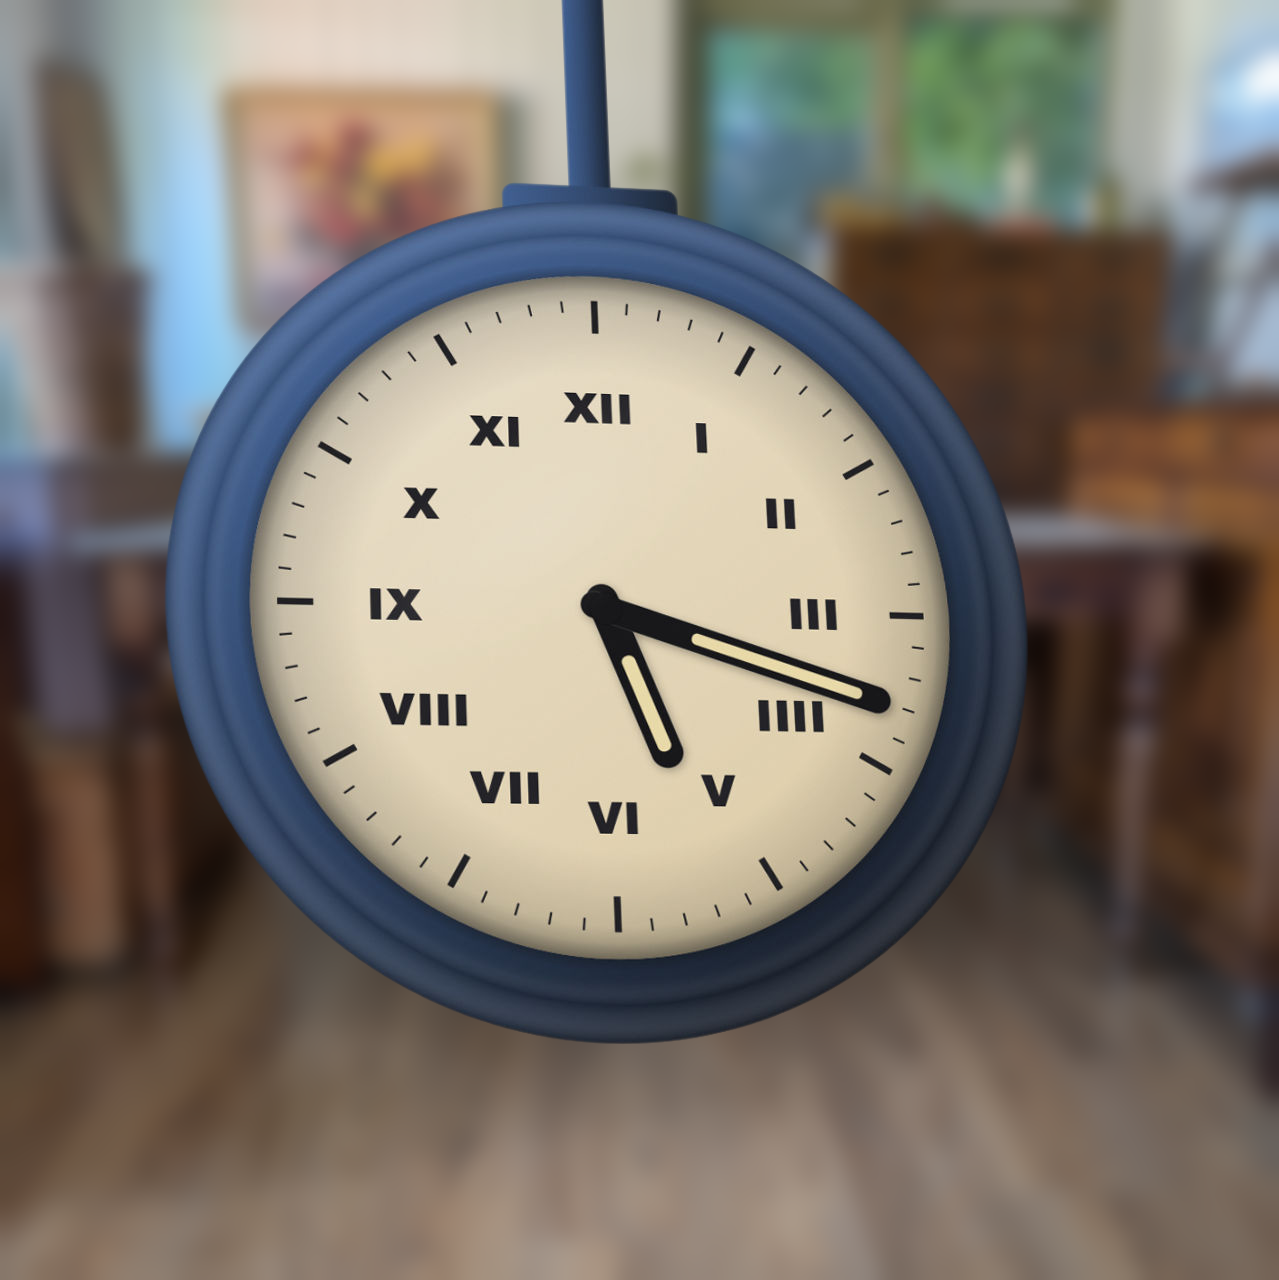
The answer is 5:18
